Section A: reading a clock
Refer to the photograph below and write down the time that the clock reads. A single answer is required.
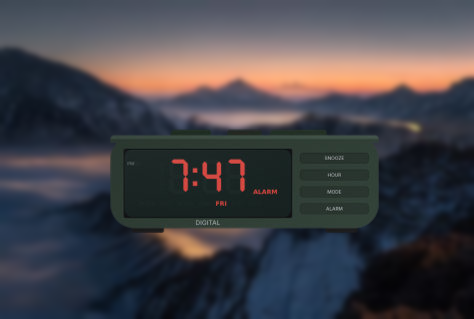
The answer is 7:47
